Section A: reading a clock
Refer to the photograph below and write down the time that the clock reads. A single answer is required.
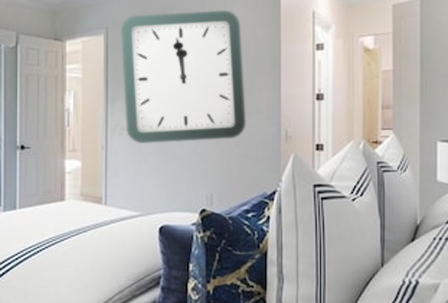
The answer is 11:59
